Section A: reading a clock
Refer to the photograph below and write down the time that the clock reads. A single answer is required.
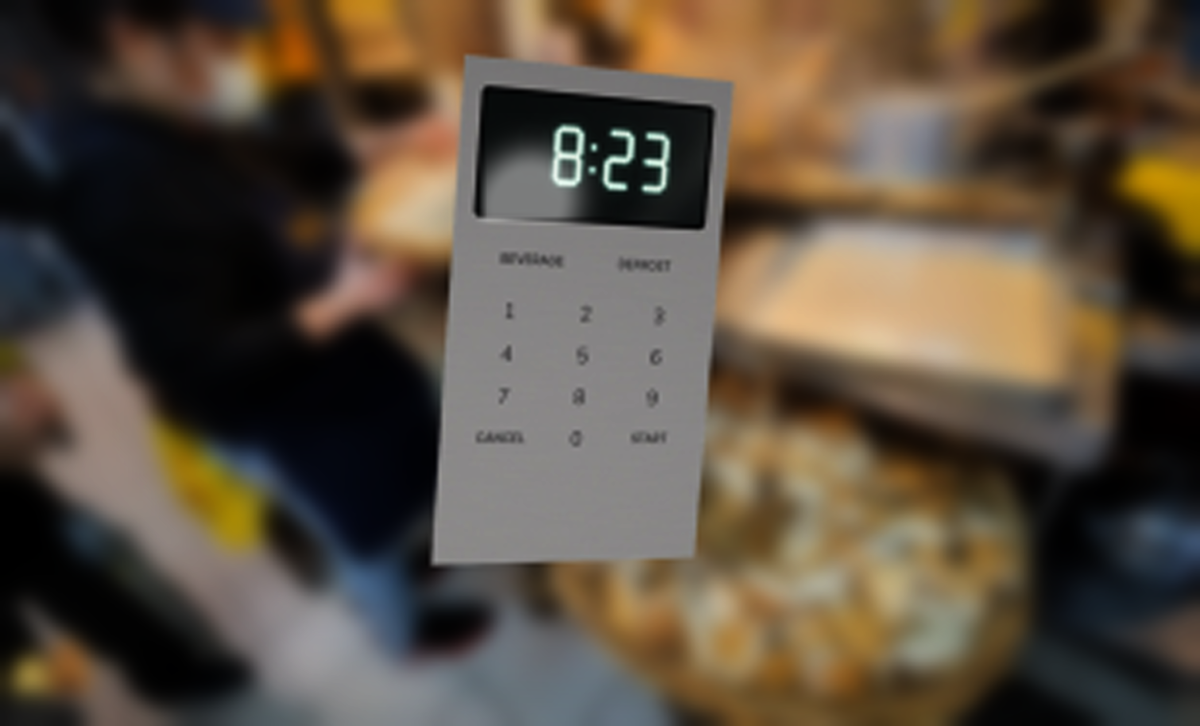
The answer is 8:23
